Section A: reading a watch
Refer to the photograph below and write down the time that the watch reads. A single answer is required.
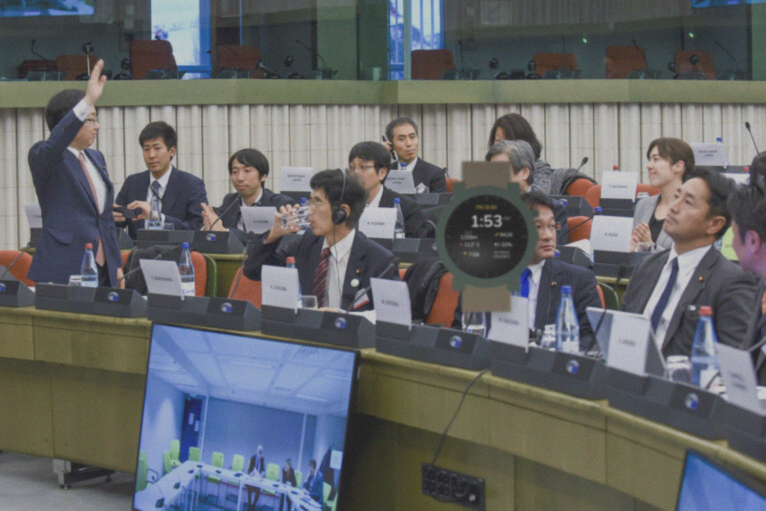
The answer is 1:53
